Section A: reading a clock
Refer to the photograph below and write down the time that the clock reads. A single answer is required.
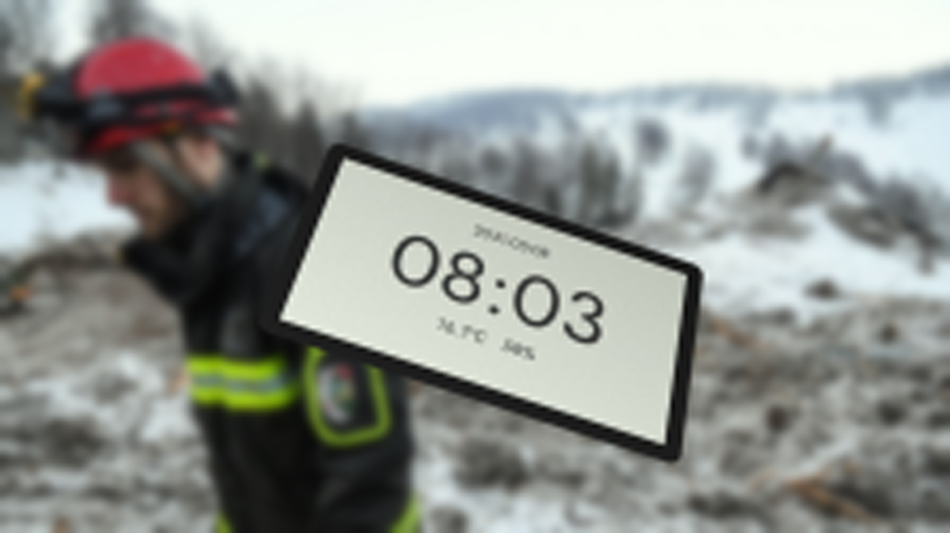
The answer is 8:03
